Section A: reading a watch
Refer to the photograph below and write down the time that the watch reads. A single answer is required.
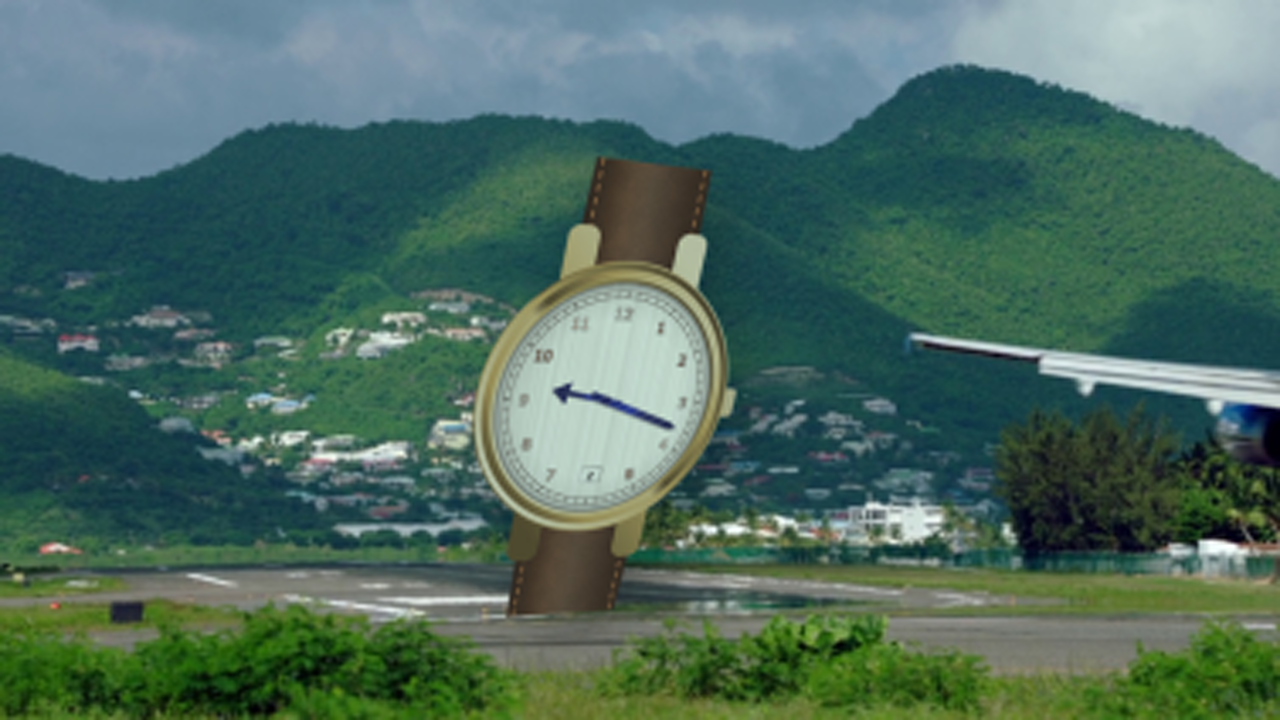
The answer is 9:18
